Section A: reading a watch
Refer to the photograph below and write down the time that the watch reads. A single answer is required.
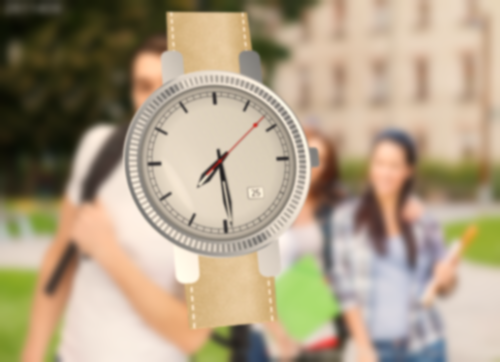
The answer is 7:29:08
